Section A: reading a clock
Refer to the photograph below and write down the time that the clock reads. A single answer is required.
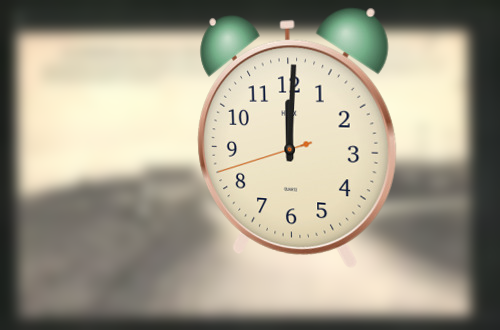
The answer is 12:00:42
